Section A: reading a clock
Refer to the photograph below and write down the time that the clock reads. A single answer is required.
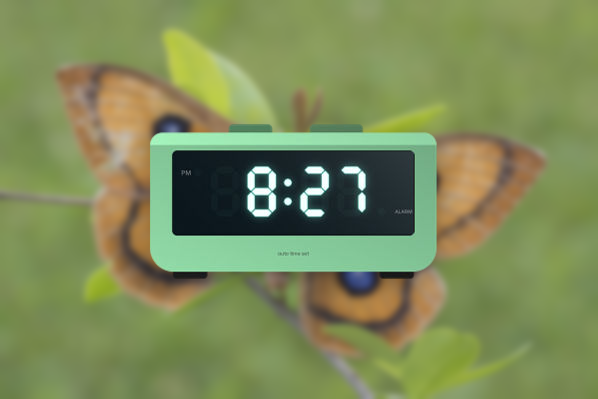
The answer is 8:27
